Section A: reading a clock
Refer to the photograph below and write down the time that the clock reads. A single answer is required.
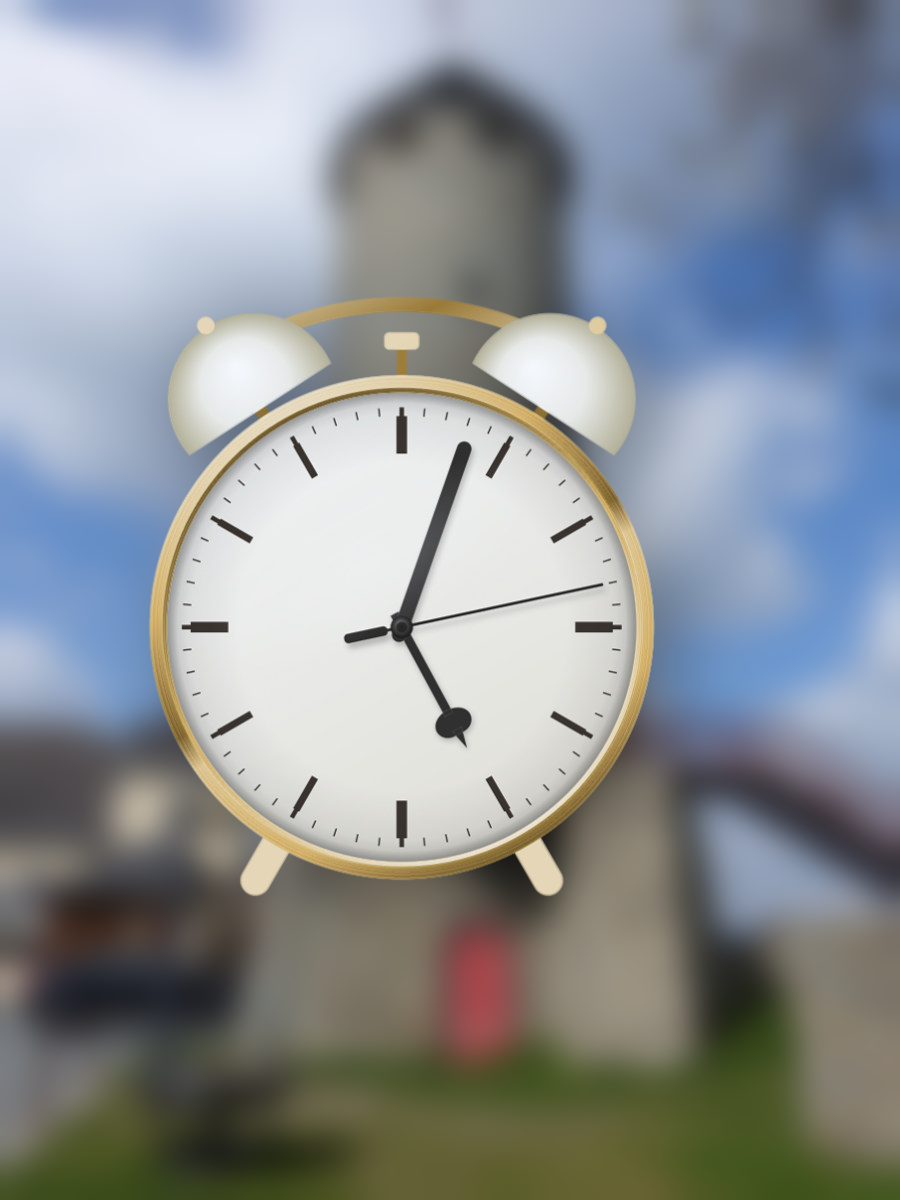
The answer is 5:03:13
